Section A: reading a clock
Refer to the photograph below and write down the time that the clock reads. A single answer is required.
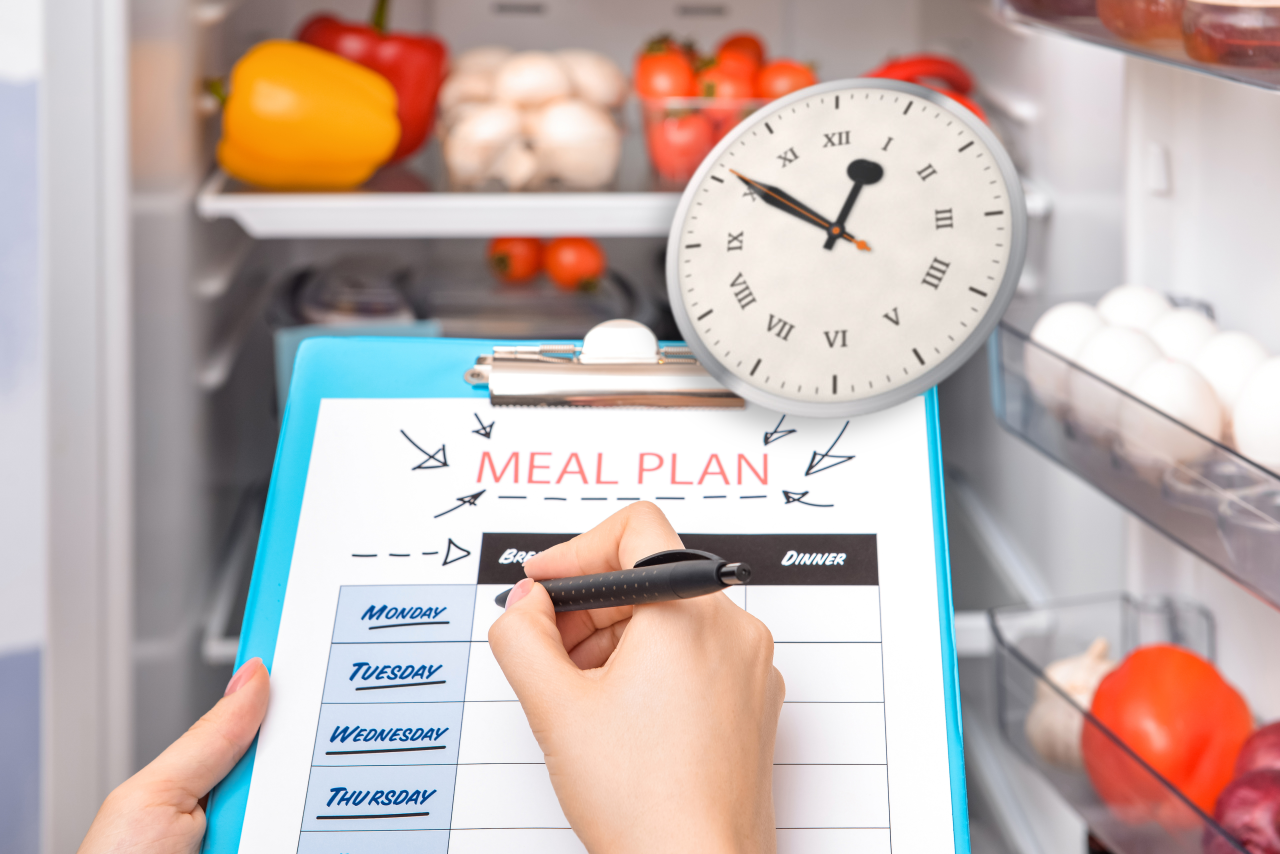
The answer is 12:50:51
